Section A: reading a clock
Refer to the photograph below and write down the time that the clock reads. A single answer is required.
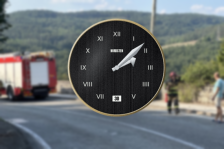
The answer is 2:08
